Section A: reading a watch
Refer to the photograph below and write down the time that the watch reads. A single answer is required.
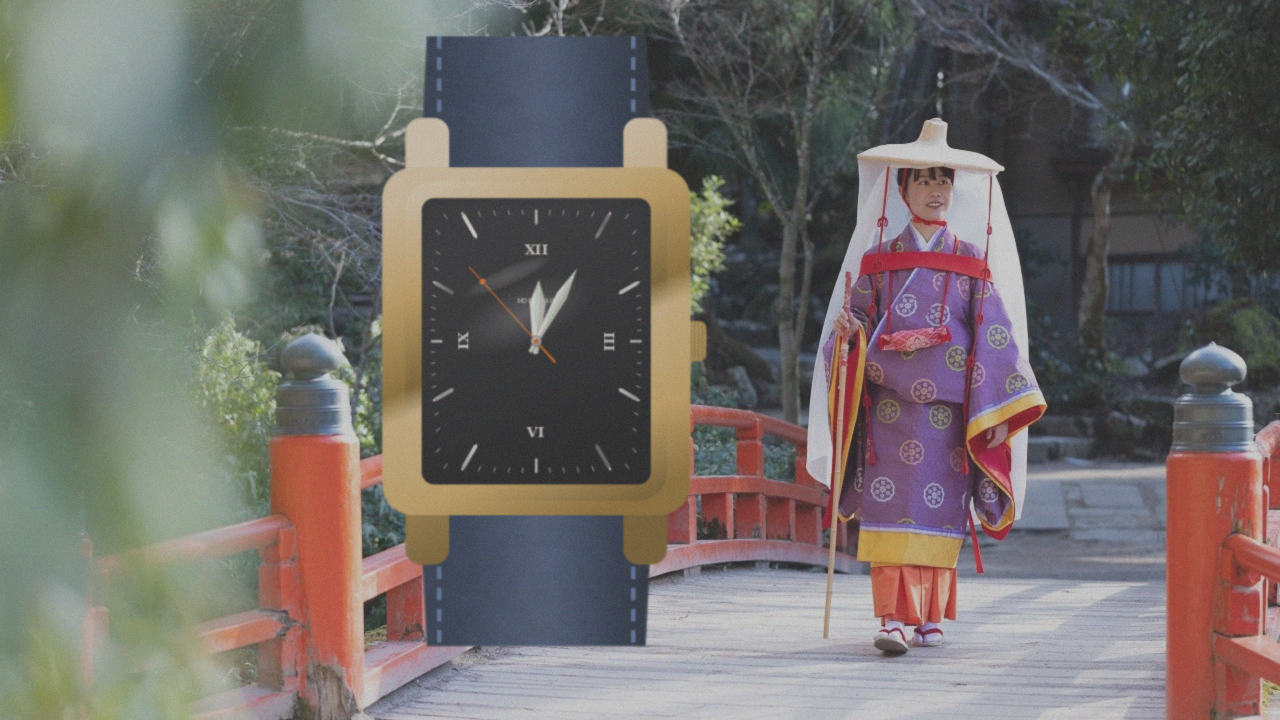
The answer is 12:04:53
